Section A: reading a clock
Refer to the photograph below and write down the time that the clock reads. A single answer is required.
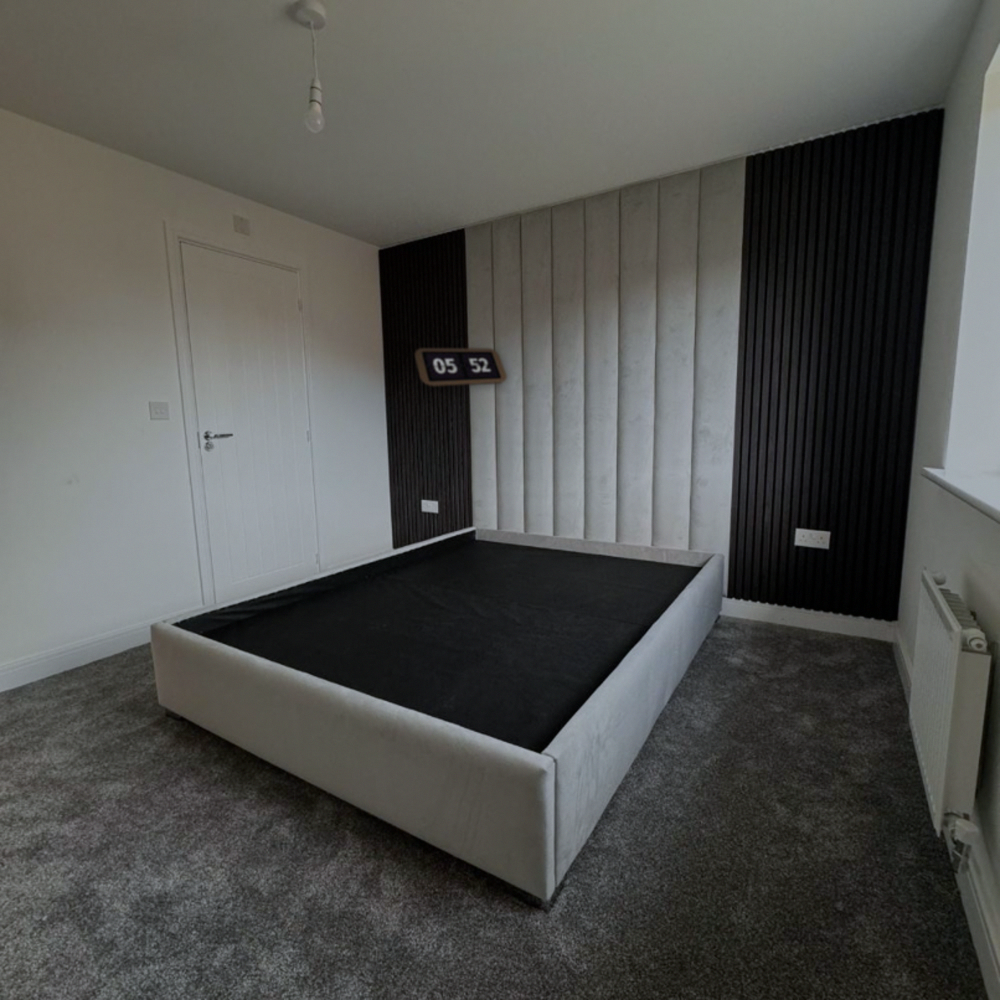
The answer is 5:52
